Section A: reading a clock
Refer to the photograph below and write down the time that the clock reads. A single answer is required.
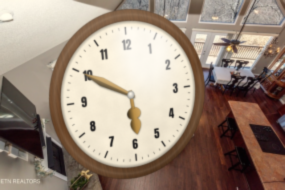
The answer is 5:50
